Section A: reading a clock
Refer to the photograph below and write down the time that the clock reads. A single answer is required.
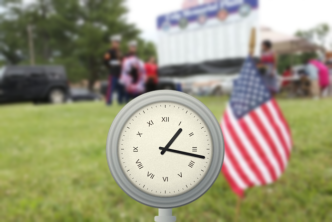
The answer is 1:17
